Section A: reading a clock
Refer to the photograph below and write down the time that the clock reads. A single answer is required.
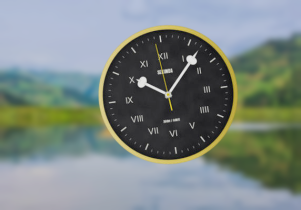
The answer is 10:06:59
